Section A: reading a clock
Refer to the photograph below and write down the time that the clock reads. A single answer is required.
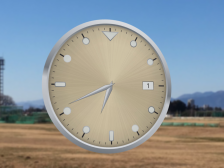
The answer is 6:41
